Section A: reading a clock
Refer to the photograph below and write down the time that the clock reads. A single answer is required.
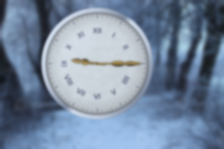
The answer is 9:15
